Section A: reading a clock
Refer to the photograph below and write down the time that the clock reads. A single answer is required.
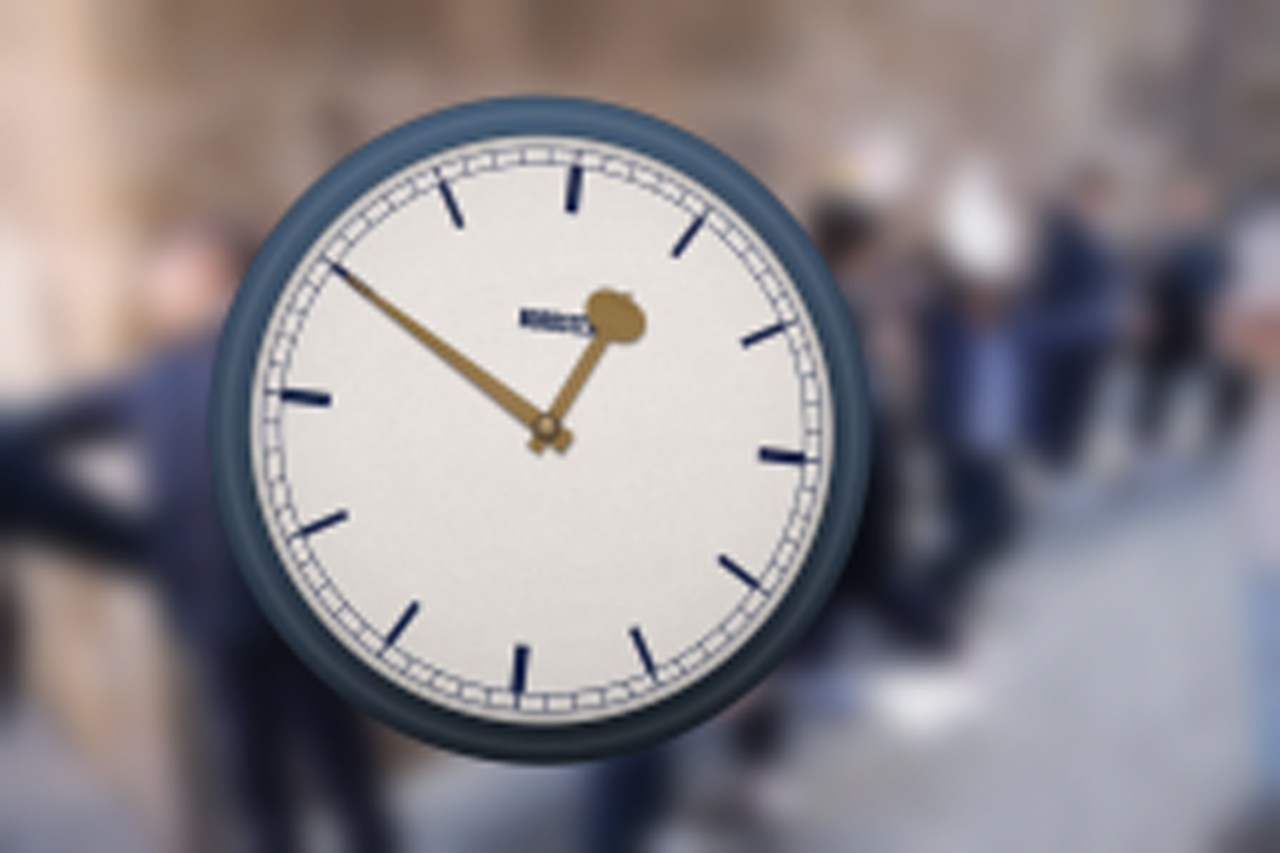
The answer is 12:50
